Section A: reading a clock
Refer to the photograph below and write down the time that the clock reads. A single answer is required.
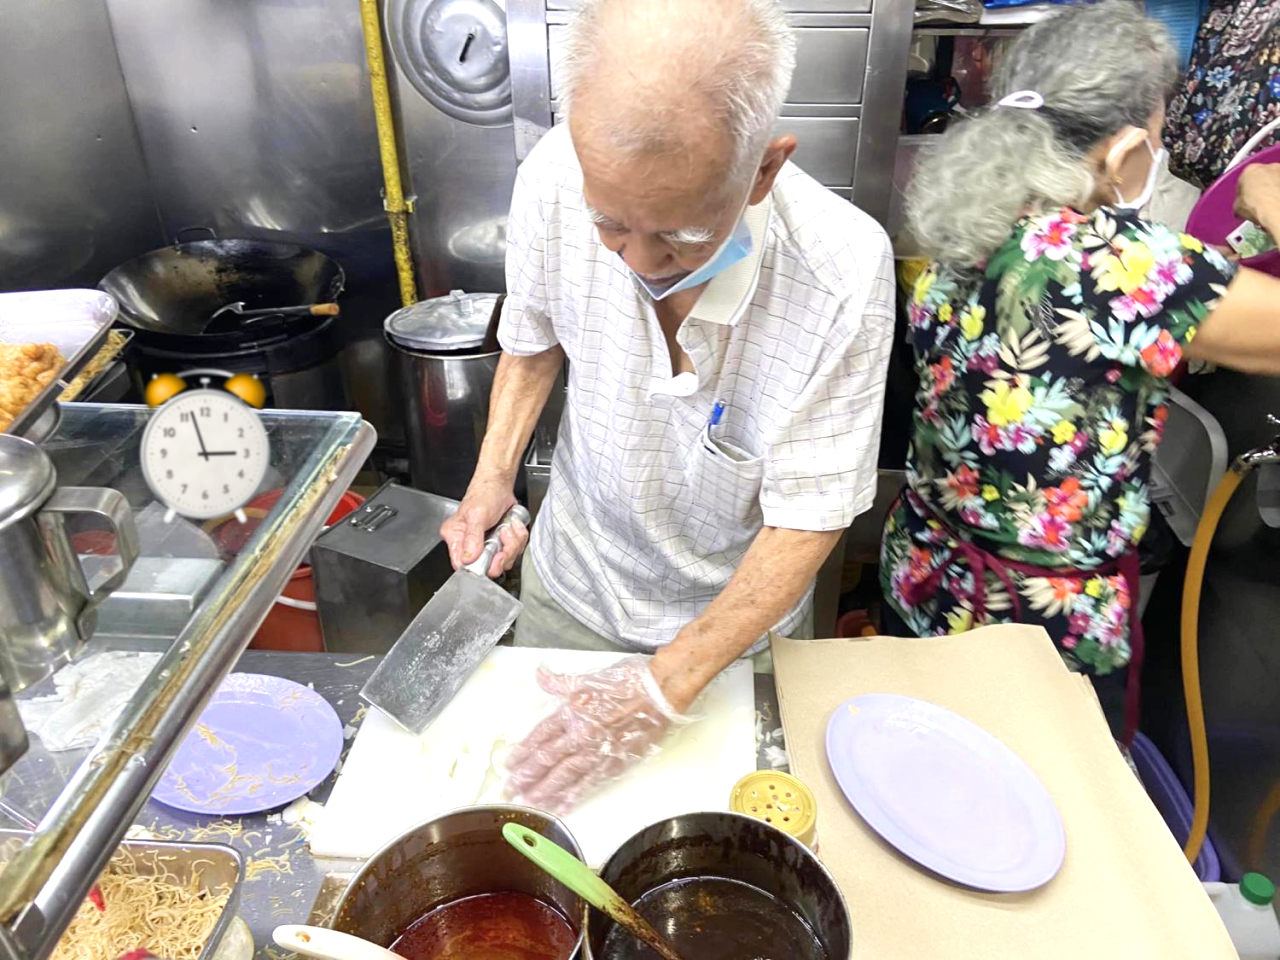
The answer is 2:57
